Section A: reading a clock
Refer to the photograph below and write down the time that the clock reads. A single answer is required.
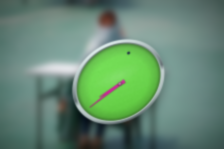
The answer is 7:37
